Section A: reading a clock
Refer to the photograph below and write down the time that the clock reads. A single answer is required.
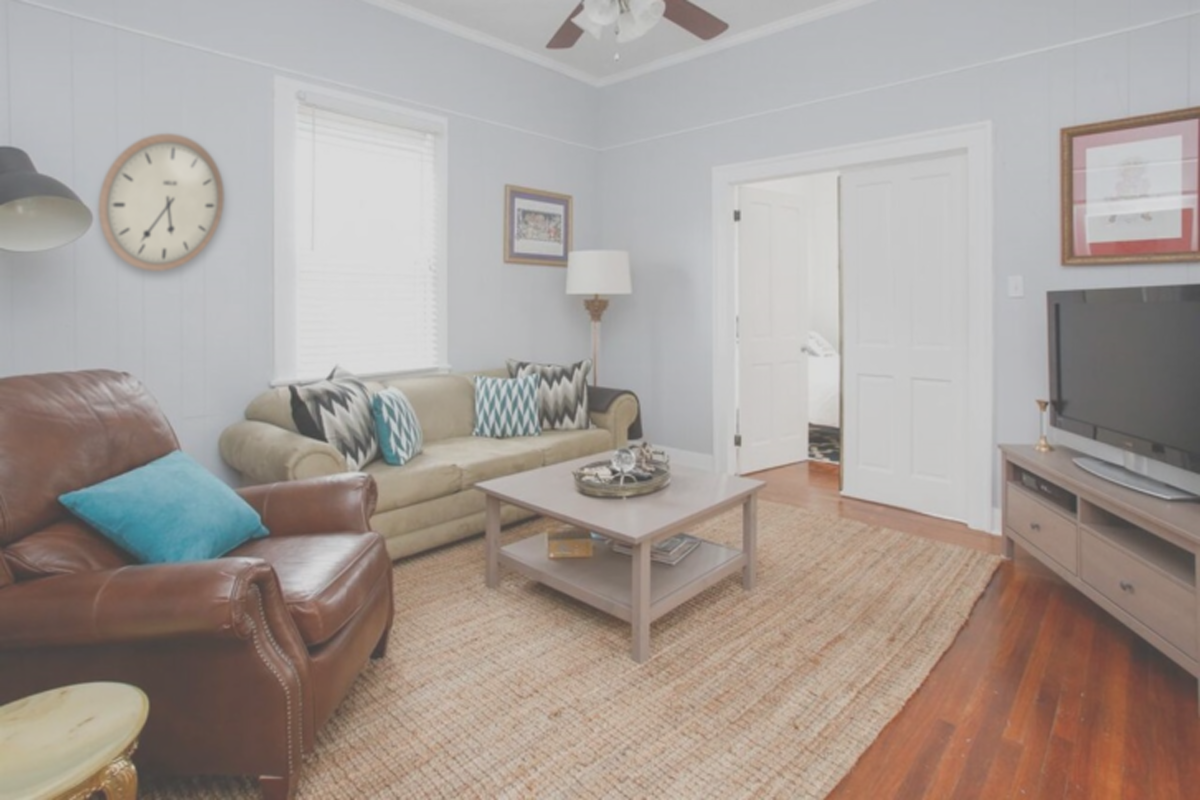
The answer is 5:36
